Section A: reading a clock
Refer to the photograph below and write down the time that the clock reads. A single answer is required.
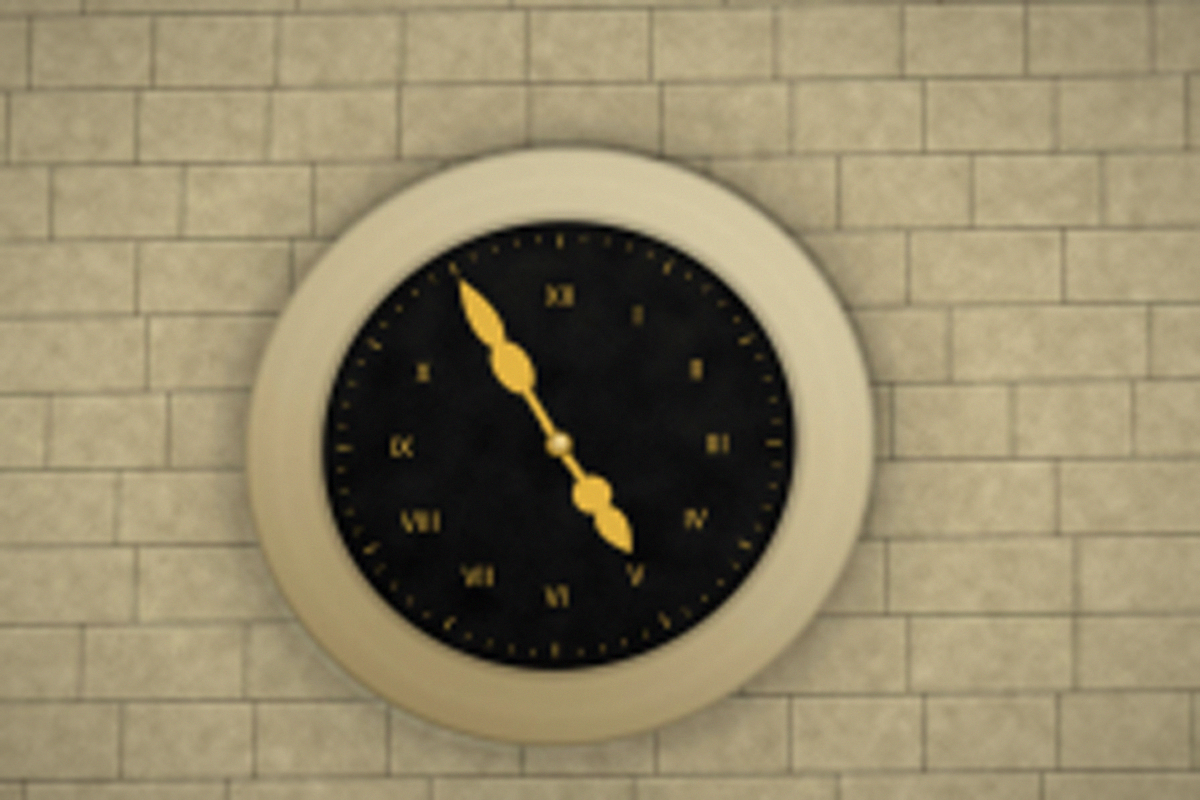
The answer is 4:55
